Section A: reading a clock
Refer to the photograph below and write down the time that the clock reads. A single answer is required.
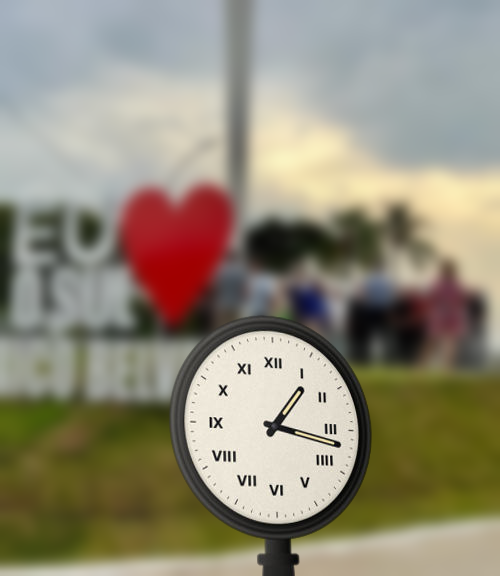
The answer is 1:17
